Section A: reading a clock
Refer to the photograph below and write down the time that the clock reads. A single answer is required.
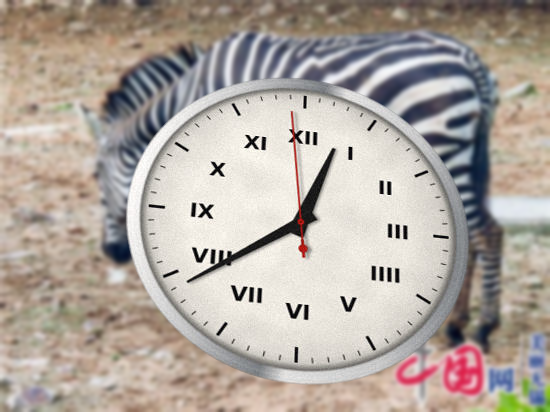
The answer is 12:38:59
